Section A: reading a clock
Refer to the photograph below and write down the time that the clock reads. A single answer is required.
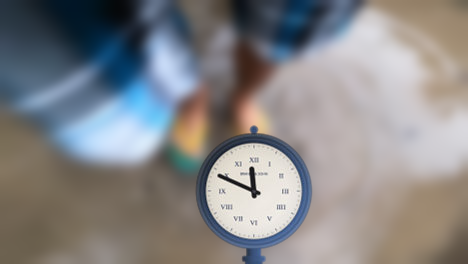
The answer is 11:49
